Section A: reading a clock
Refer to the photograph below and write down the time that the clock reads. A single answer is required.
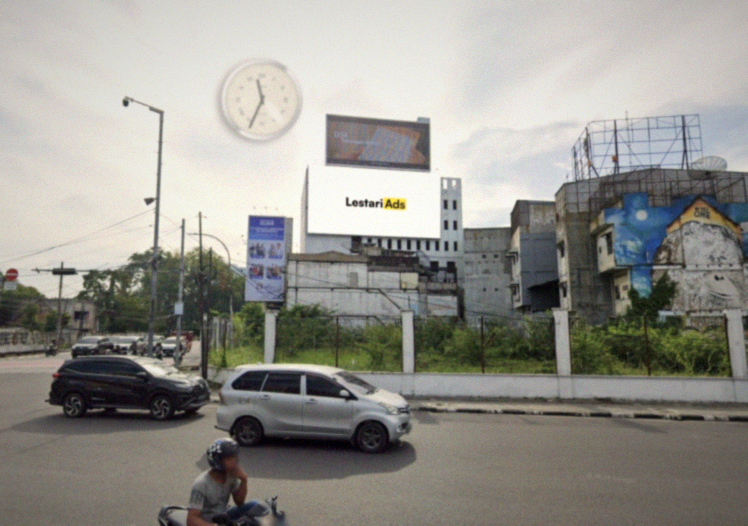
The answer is 11:34
